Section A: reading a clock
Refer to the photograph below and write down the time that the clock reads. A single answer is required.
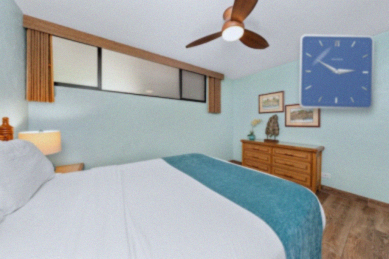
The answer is 2:50
